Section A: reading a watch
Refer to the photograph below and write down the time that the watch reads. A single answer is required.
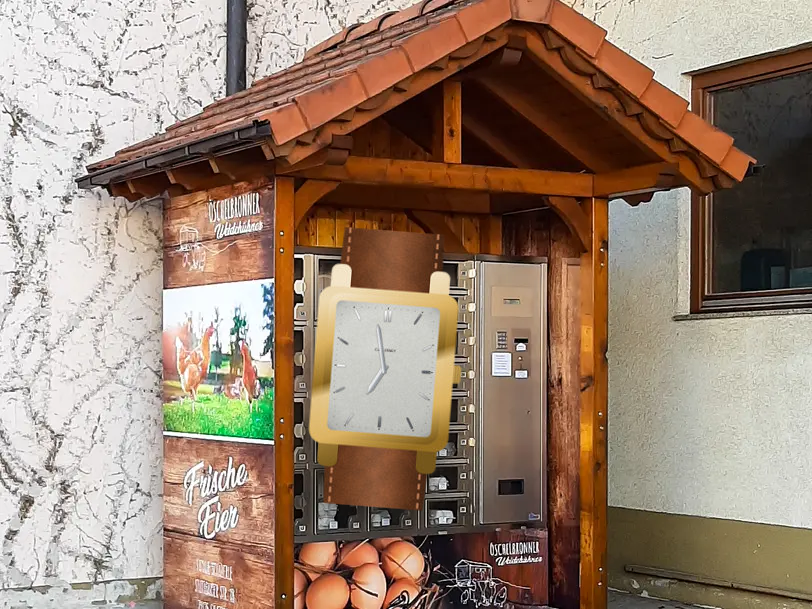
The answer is 6:58
